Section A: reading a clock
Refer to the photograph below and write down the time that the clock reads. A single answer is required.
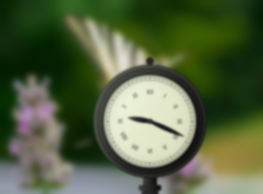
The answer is 9:19
